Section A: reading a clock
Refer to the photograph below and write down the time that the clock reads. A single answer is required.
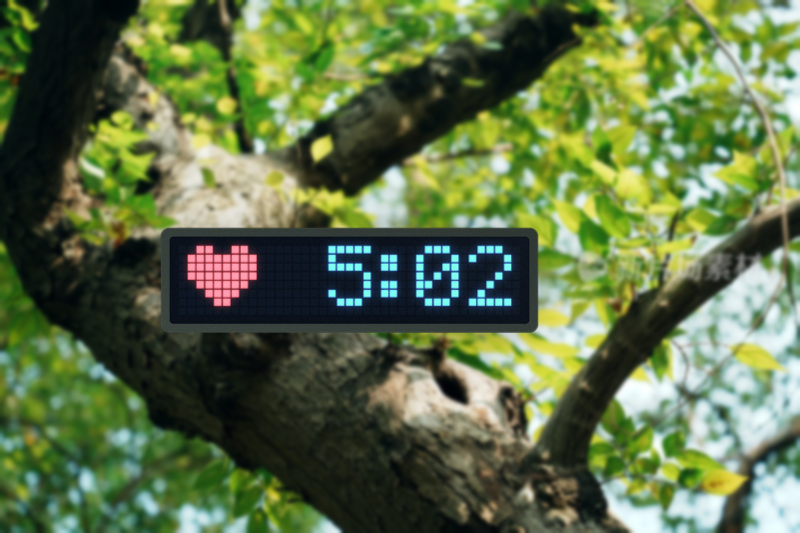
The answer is 5:02
